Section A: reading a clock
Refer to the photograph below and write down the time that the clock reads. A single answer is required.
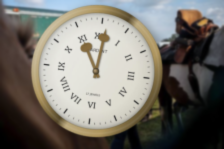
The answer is 11:01
